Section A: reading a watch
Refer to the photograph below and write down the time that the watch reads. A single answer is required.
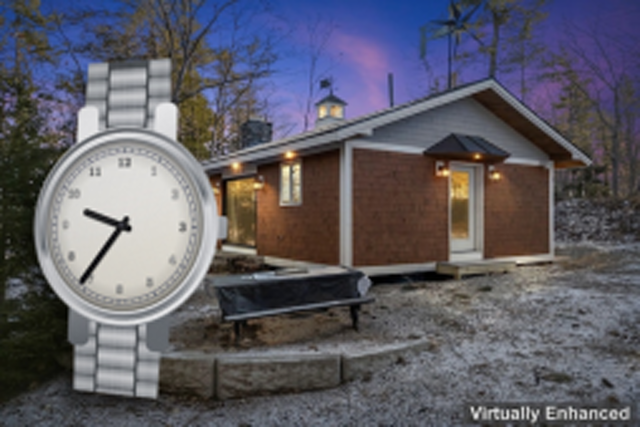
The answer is 9:36
